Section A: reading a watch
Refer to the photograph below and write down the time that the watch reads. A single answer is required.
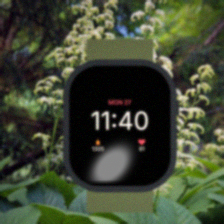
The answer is 11:40
